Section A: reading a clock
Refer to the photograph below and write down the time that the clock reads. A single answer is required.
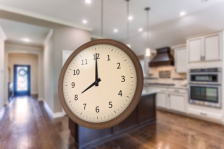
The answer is 8:00
